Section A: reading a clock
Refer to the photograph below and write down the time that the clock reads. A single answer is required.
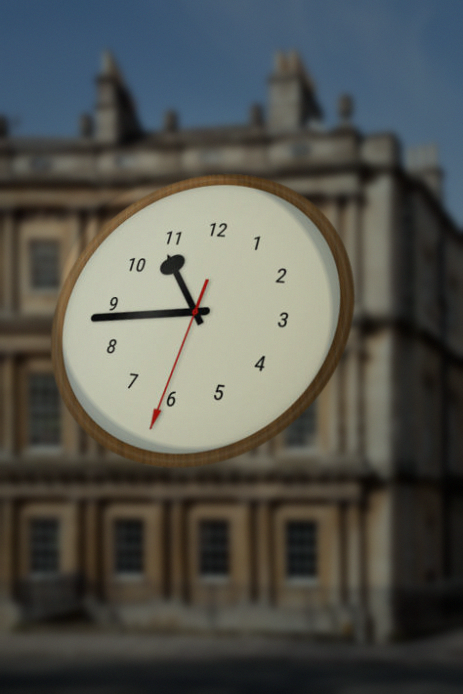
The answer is 10:43:31
